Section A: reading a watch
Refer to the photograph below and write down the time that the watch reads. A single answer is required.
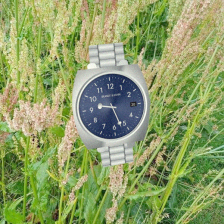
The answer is 9:27
